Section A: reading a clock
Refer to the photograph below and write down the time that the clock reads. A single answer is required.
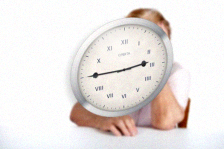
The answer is 2:45
